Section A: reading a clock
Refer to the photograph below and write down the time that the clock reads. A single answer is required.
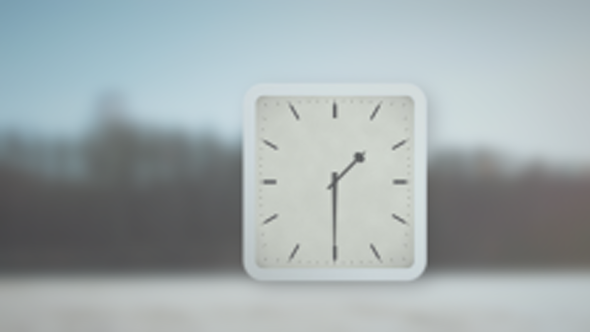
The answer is 1:30
